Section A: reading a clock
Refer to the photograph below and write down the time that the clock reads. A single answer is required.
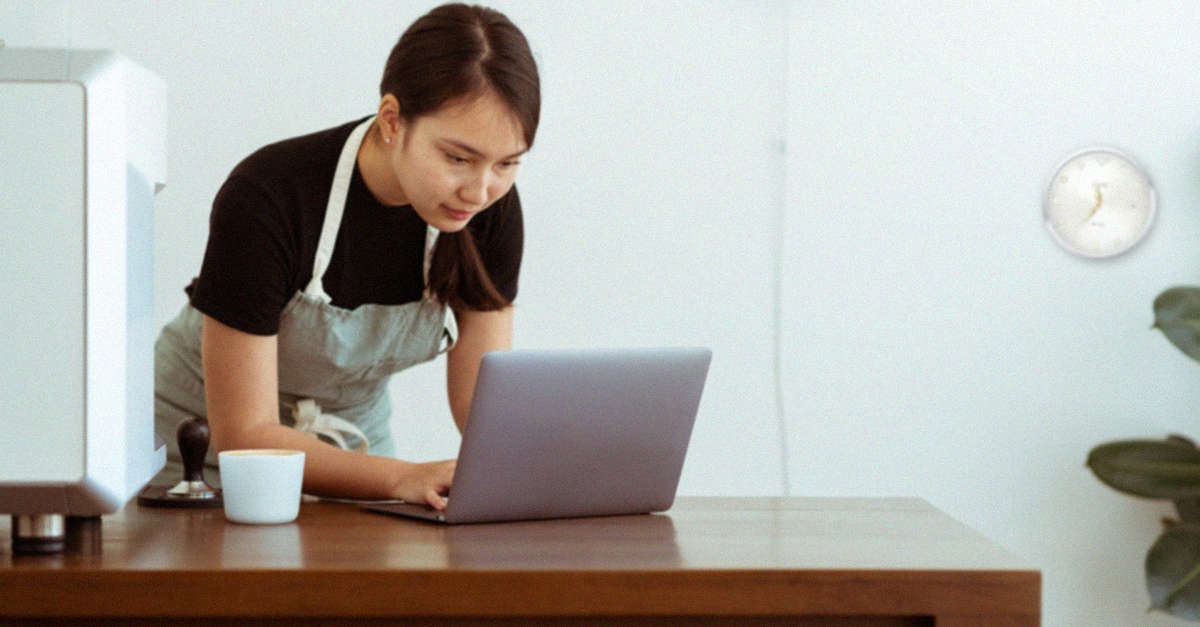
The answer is 11:36
